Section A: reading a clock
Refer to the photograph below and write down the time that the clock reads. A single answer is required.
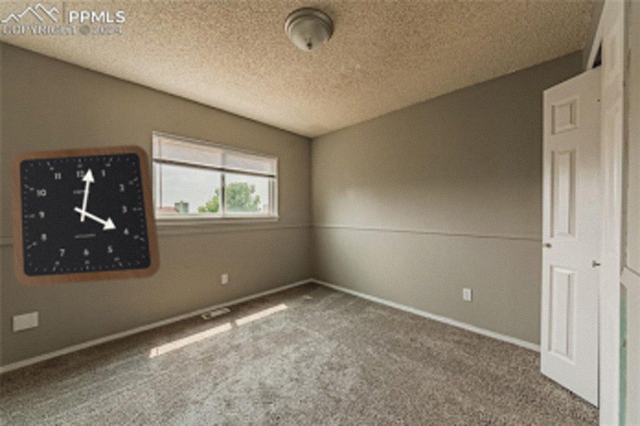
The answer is 4:02
